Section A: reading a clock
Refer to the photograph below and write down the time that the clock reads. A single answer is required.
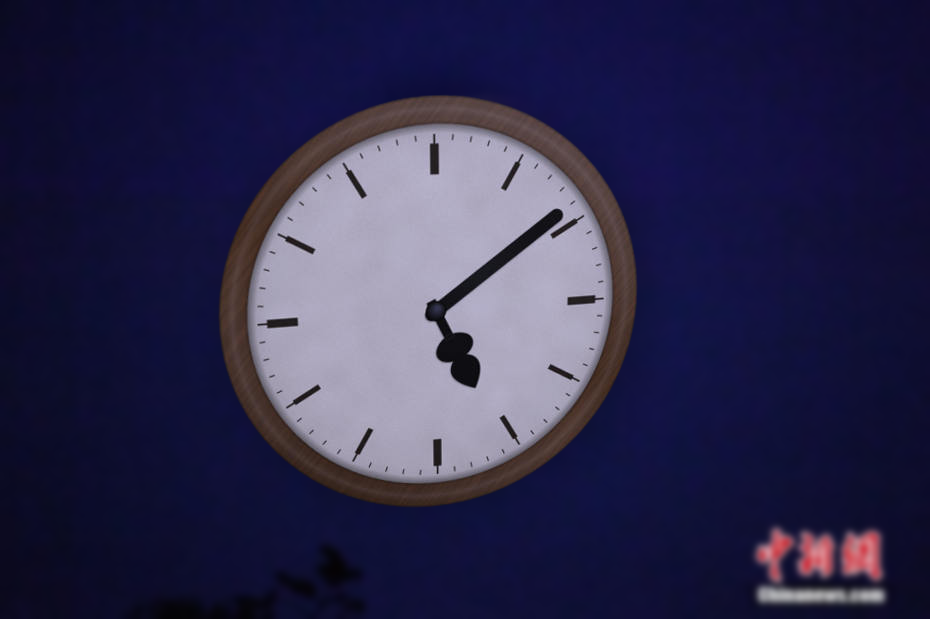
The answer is 5:09
